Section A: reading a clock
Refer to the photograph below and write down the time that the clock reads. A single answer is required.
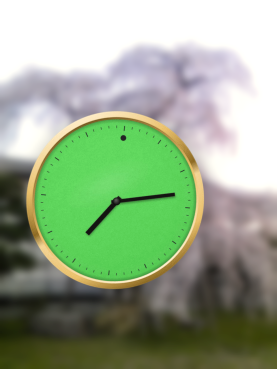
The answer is 7:13
